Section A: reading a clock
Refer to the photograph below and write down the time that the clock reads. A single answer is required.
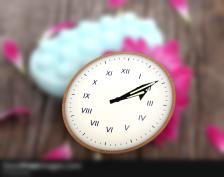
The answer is 2:09
